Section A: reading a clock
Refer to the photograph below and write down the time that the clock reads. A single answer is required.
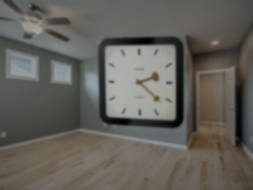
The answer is 2:22
